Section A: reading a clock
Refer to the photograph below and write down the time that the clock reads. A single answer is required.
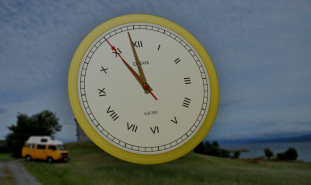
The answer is 10:58:55
